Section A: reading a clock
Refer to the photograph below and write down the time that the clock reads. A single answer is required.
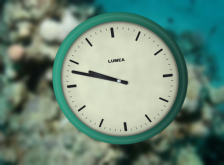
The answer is 9:48
